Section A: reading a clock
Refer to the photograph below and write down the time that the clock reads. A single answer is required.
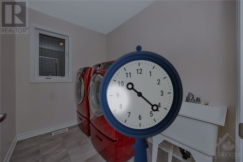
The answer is 10:22
